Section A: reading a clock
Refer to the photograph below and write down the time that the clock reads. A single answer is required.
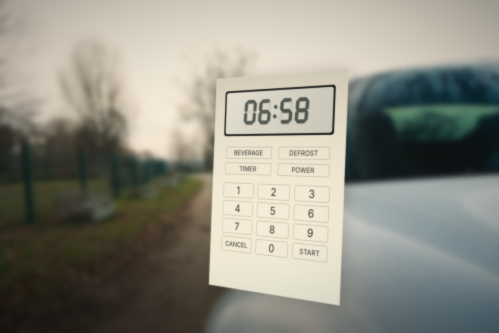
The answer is 6:58
